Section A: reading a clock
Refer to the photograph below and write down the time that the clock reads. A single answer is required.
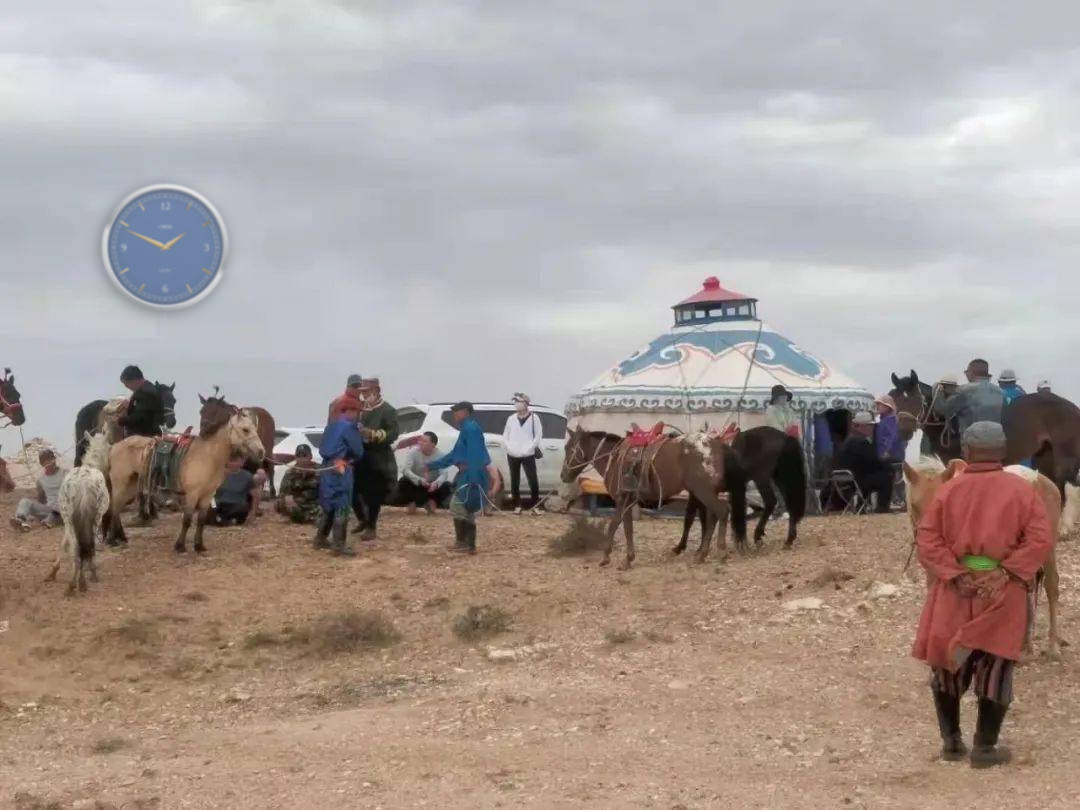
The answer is 1:49
